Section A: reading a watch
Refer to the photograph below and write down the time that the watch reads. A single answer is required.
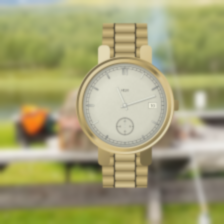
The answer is 11:12
